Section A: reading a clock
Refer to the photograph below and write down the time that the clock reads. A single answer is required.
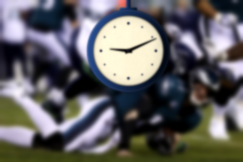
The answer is 9:11
